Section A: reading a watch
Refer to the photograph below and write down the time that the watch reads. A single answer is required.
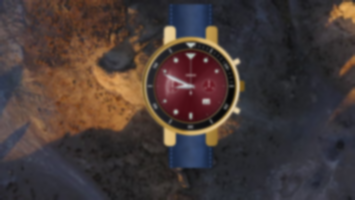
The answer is 8:49
